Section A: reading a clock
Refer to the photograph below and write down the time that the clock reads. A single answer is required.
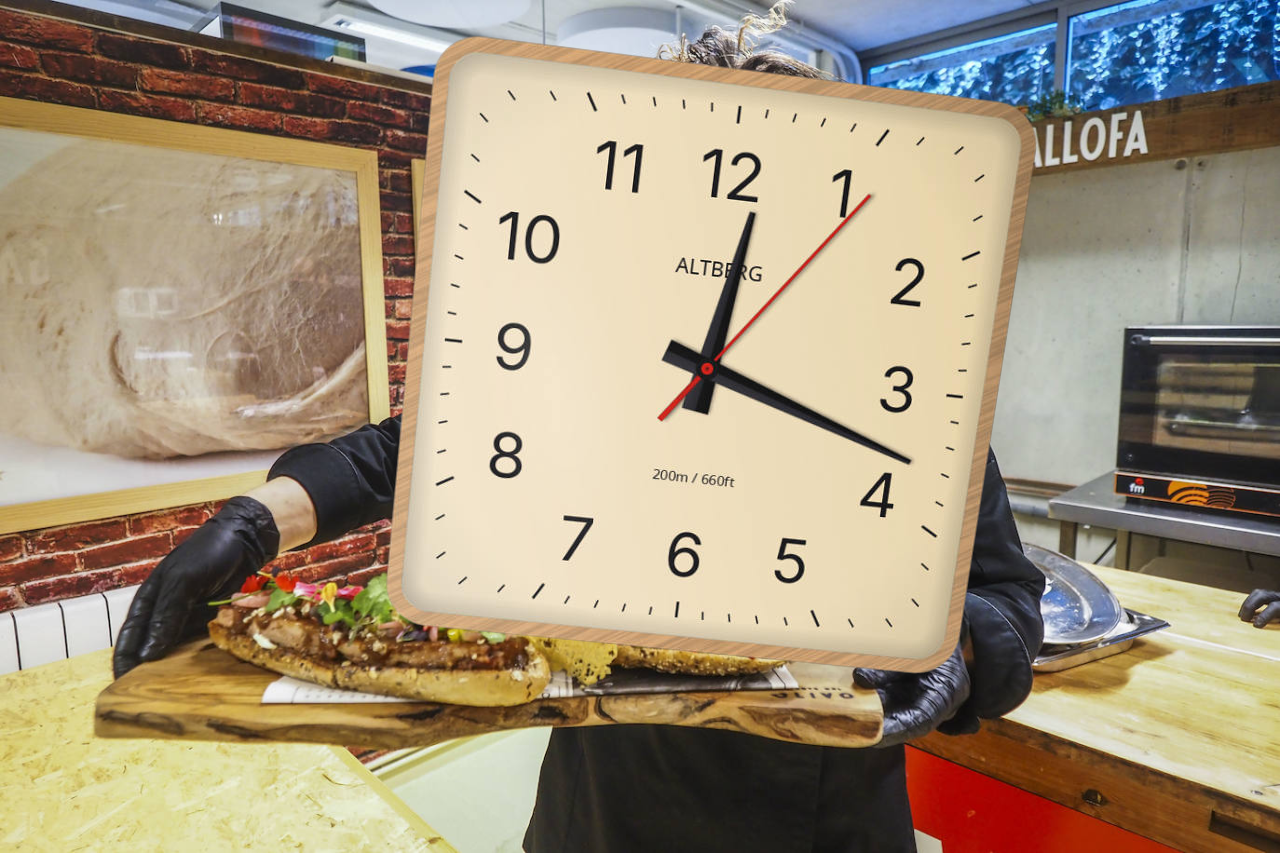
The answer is 12:18:06
